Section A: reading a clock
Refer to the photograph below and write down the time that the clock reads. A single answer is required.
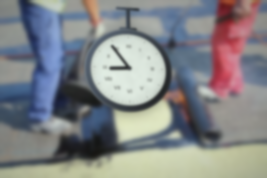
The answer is 8:54
